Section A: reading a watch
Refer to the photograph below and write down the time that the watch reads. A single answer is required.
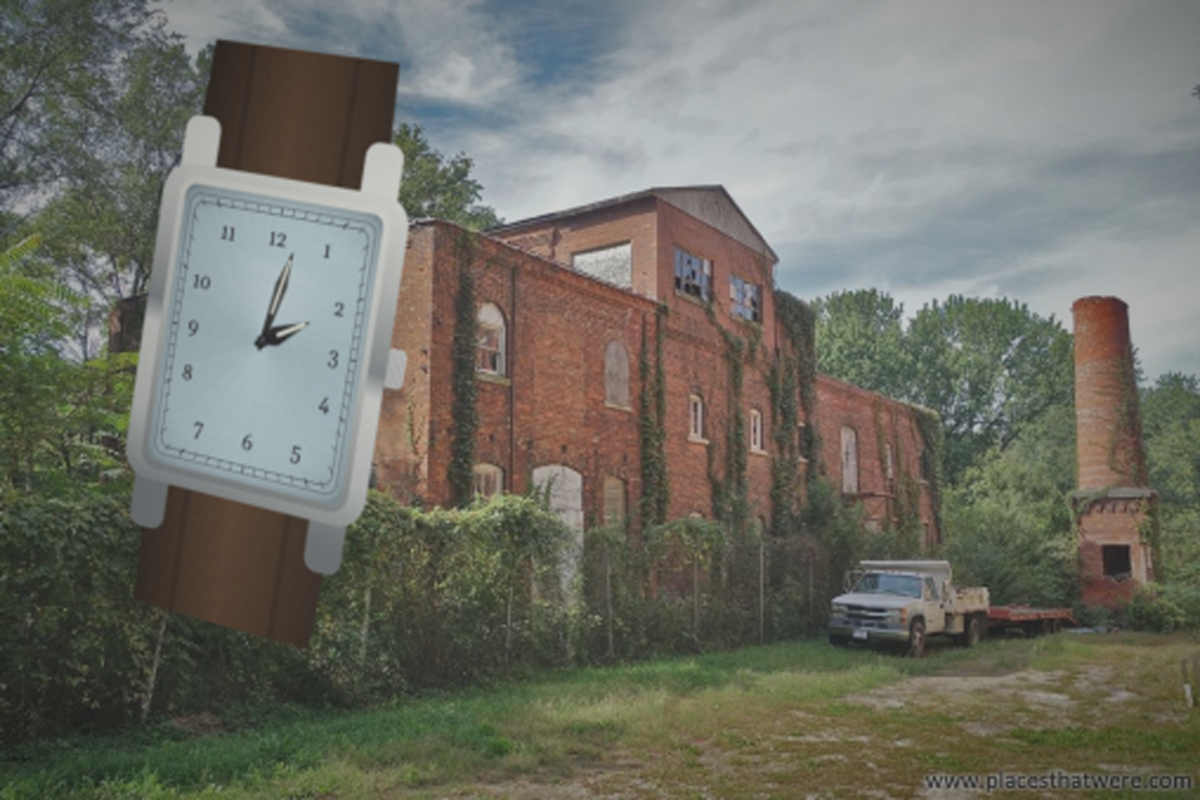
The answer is 2:02
